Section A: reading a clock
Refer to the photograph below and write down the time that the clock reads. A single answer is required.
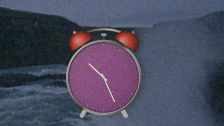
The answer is 10:26
